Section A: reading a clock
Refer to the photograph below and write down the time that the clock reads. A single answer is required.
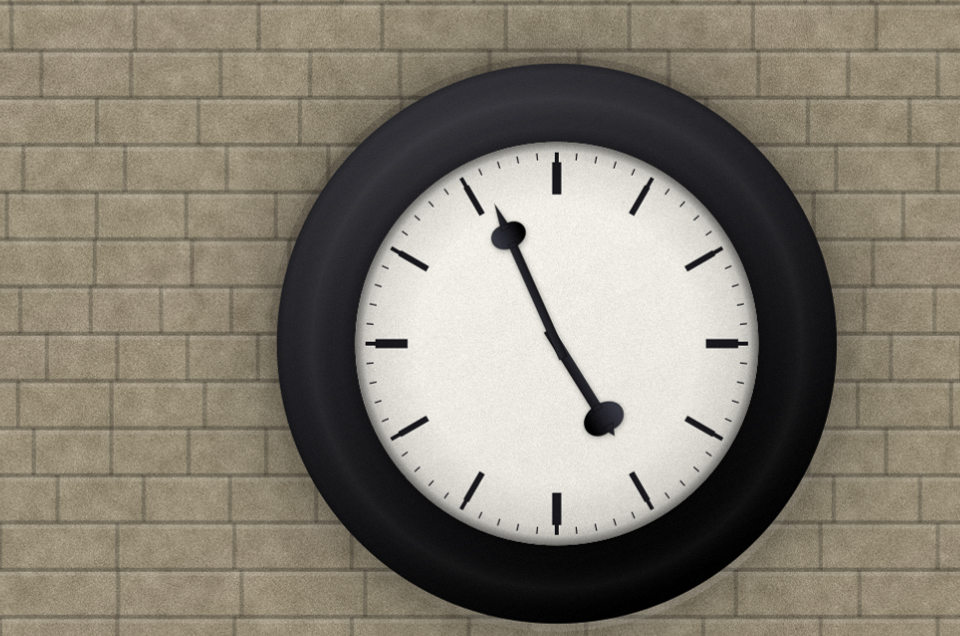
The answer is 4:56
